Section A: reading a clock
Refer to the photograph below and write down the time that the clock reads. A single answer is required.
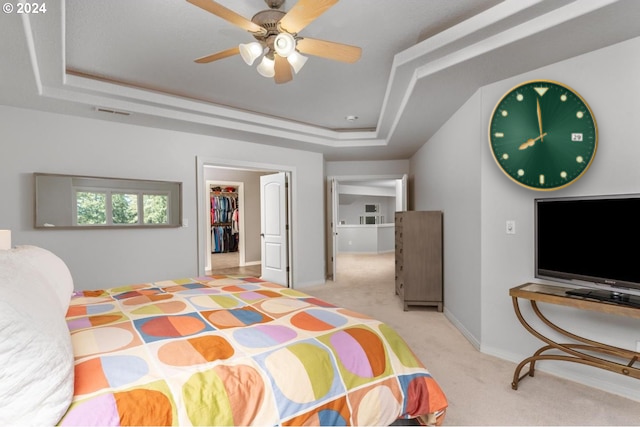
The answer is 7:59
